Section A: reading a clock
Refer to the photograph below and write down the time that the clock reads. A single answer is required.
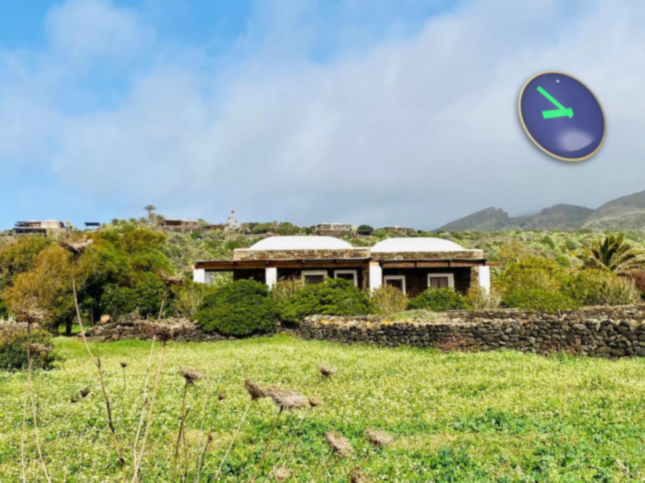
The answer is 8:53
